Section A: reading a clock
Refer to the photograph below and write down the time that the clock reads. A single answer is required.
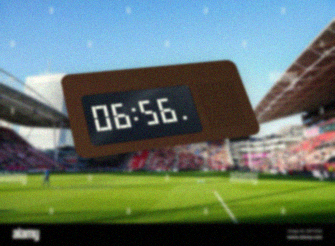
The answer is 6:56
